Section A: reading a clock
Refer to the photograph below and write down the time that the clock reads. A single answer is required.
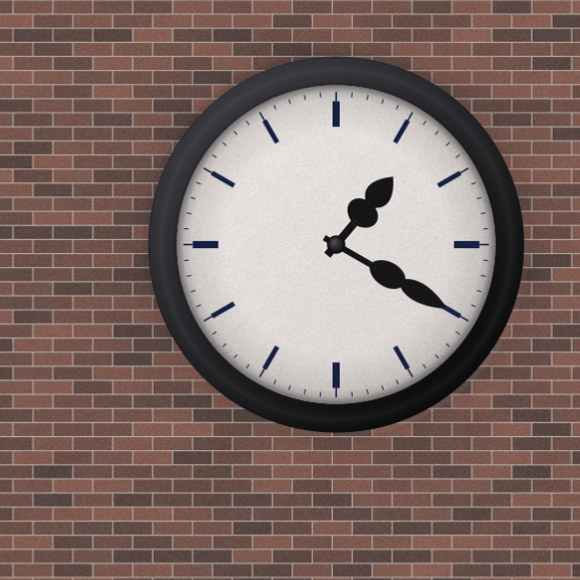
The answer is 1:20
